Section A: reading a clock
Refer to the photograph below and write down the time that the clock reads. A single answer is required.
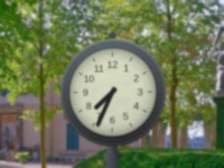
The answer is 7:34
